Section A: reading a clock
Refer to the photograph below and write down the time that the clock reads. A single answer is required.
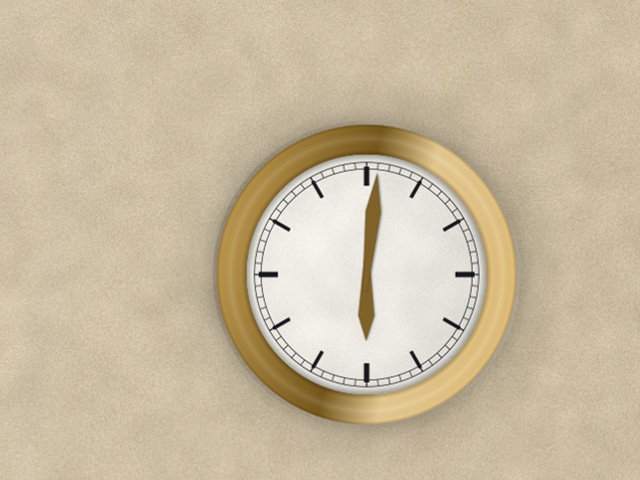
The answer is 6:01
